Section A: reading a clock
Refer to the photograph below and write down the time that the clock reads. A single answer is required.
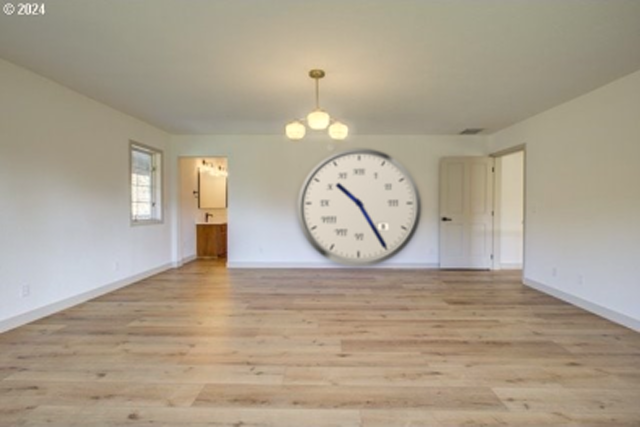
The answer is 10:25
